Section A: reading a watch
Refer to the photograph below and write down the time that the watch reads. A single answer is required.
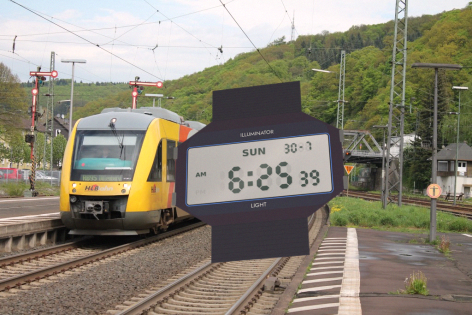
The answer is 6:25:39
